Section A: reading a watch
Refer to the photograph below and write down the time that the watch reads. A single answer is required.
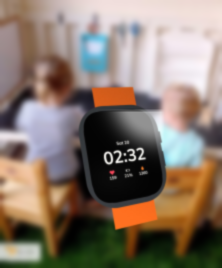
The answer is 2:32
